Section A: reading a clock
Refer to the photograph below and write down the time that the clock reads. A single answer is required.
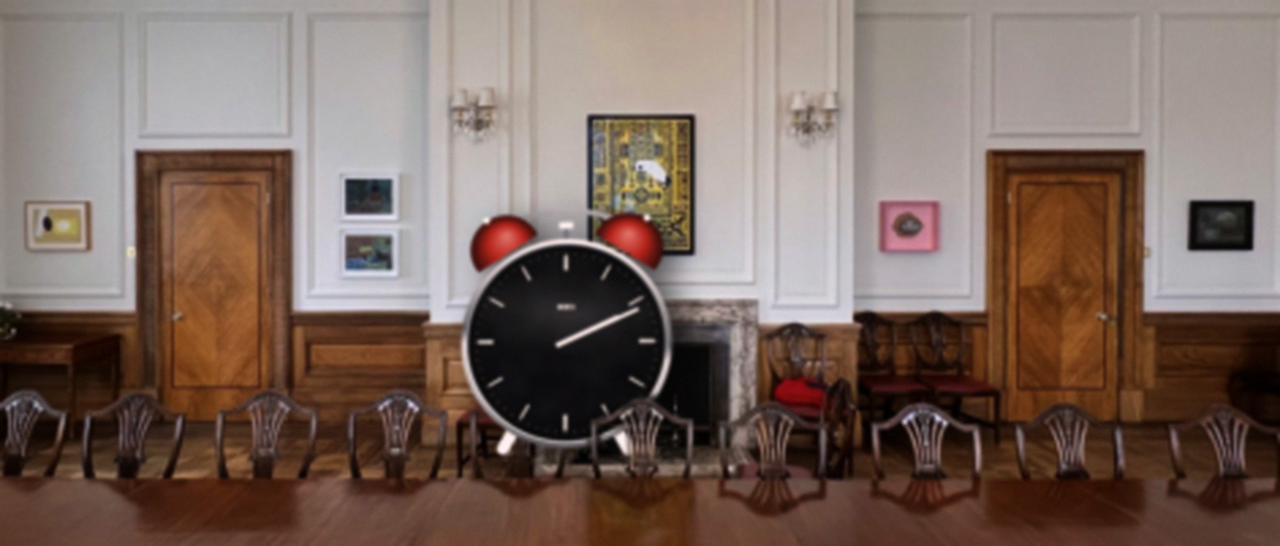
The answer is 2:11
